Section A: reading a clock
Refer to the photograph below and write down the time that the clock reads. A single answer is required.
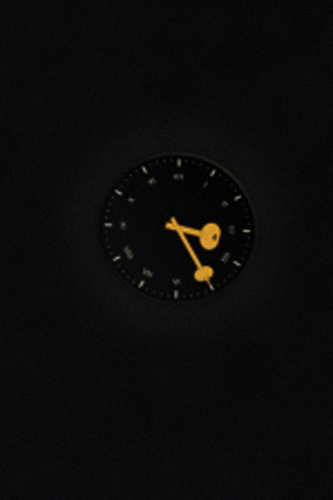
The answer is 3:25
